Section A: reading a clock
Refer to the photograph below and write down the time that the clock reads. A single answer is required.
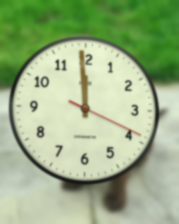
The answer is 11:59:19
